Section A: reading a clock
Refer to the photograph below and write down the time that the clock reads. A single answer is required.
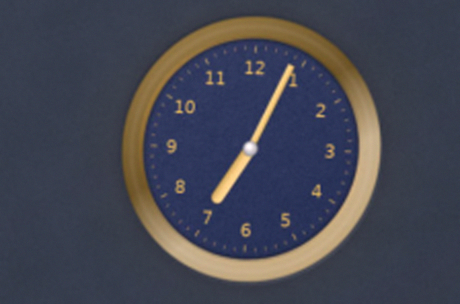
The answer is 7:04
